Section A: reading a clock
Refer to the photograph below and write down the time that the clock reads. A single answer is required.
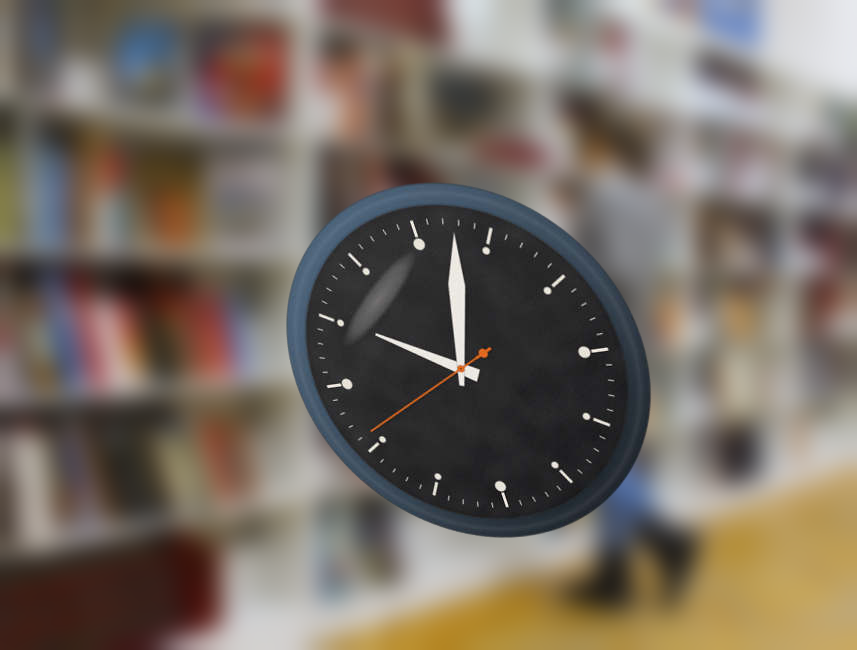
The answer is 10:02:41
